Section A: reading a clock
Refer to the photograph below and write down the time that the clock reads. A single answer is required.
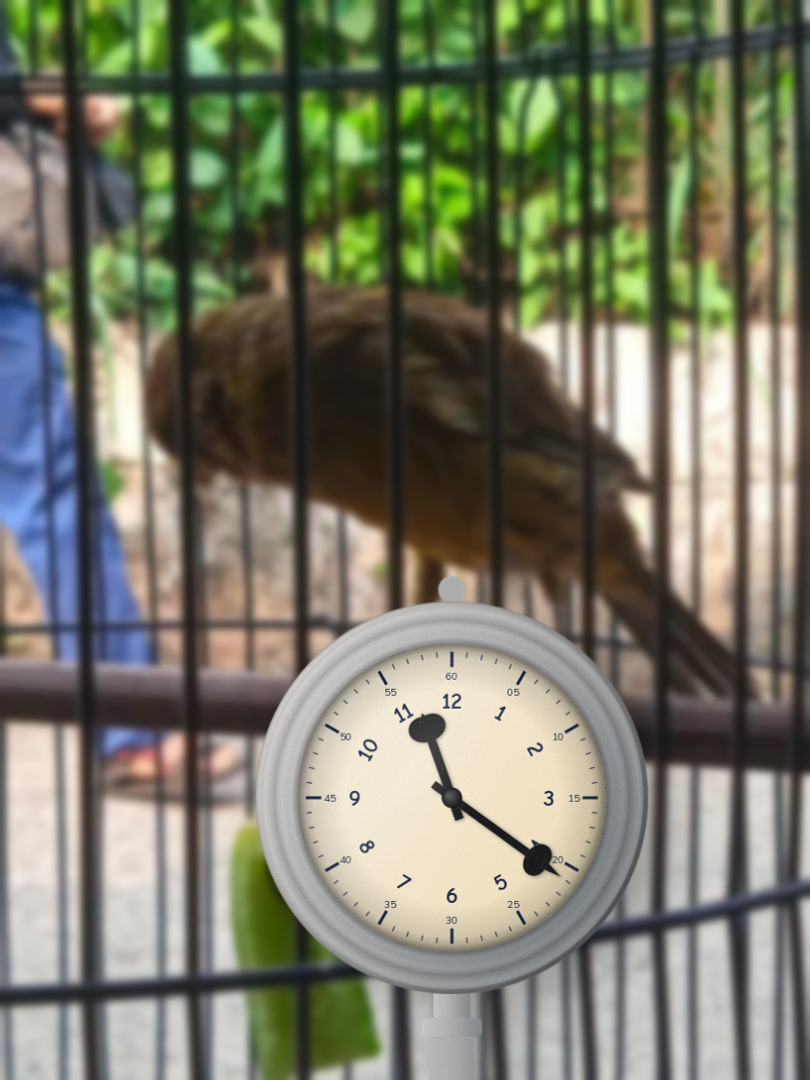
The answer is 11:21
